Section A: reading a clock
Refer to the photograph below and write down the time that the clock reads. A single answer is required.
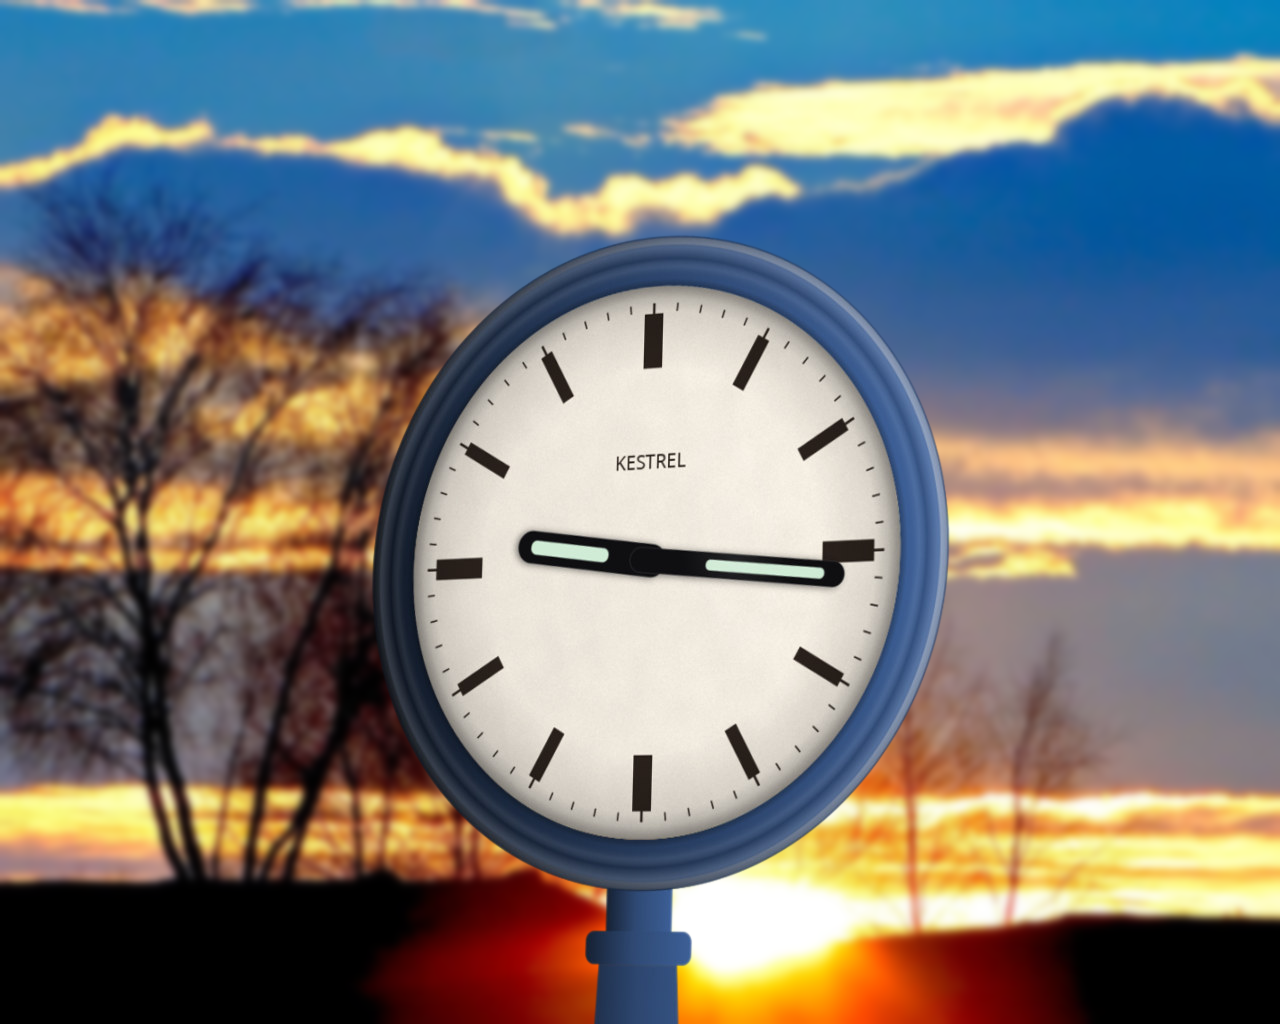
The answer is 9:16
